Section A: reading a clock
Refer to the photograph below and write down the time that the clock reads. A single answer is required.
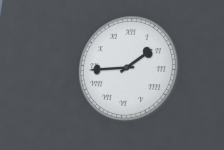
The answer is 1:44
